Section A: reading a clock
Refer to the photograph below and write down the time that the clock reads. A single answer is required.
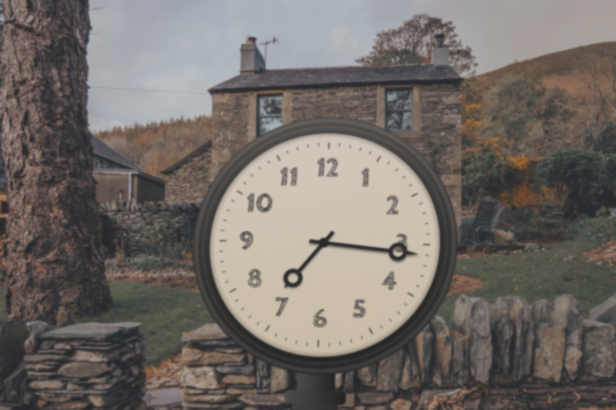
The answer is 7:16
